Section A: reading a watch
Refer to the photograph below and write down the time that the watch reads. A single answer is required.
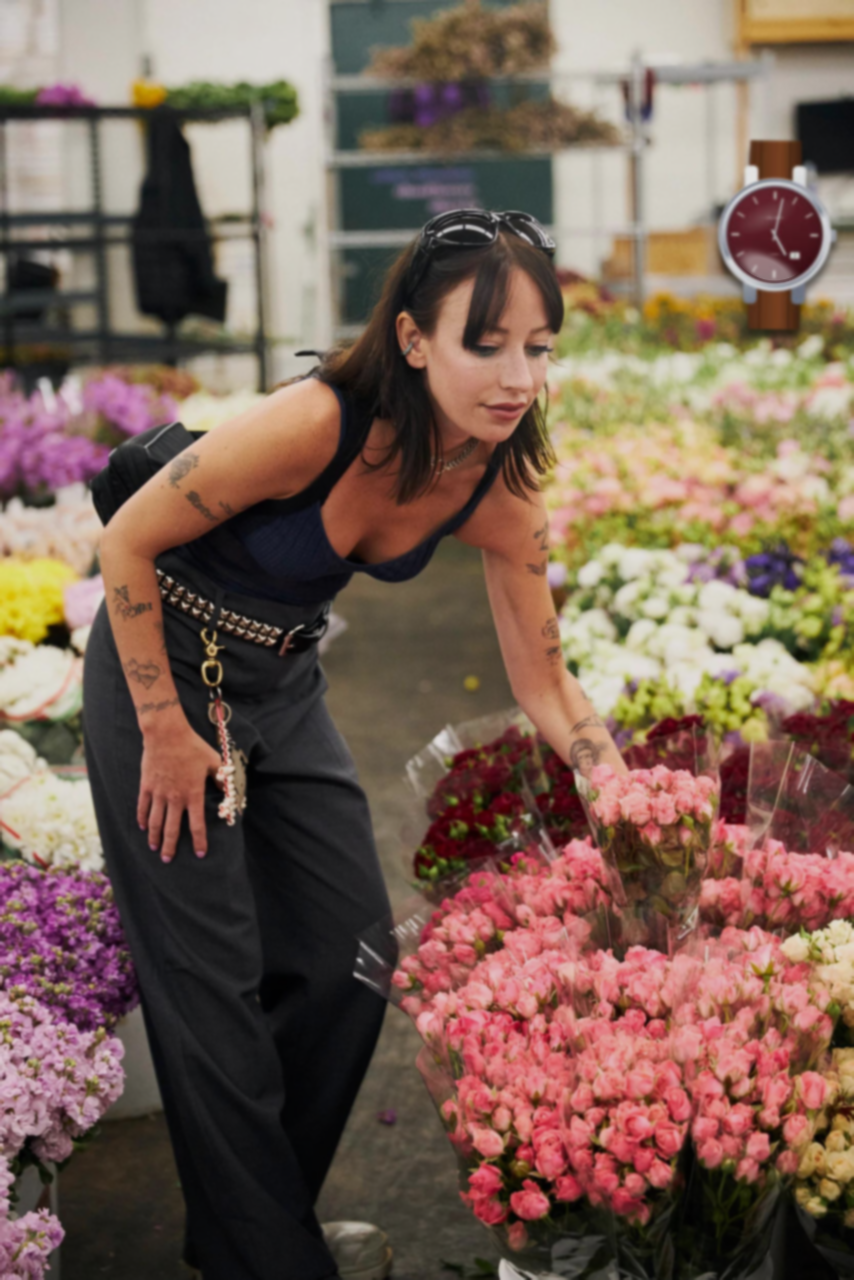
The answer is 5:02
